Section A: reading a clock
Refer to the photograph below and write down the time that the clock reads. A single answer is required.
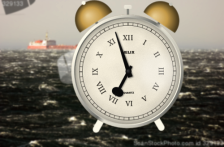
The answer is 6:57
